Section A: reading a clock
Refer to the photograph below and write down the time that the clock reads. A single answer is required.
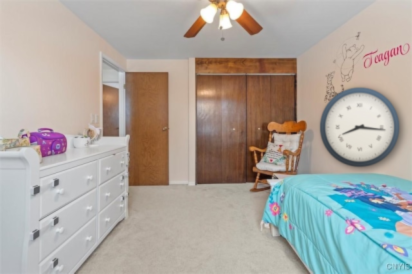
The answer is 8:16
